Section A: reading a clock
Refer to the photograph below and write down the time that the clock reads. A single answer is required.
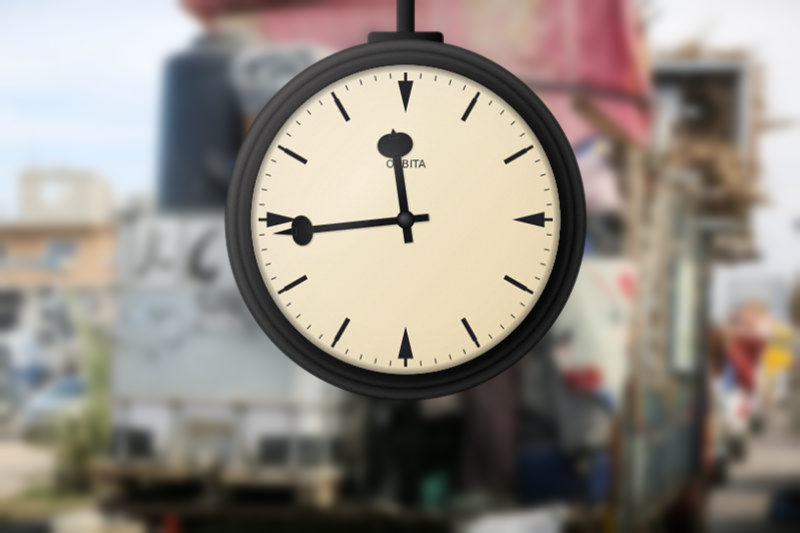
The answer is 11:44
